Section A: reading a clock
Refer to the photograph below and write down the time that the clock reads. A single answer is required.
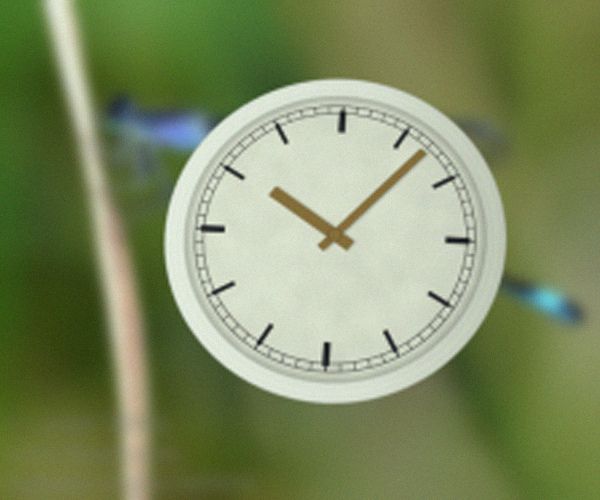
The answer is 10:07
